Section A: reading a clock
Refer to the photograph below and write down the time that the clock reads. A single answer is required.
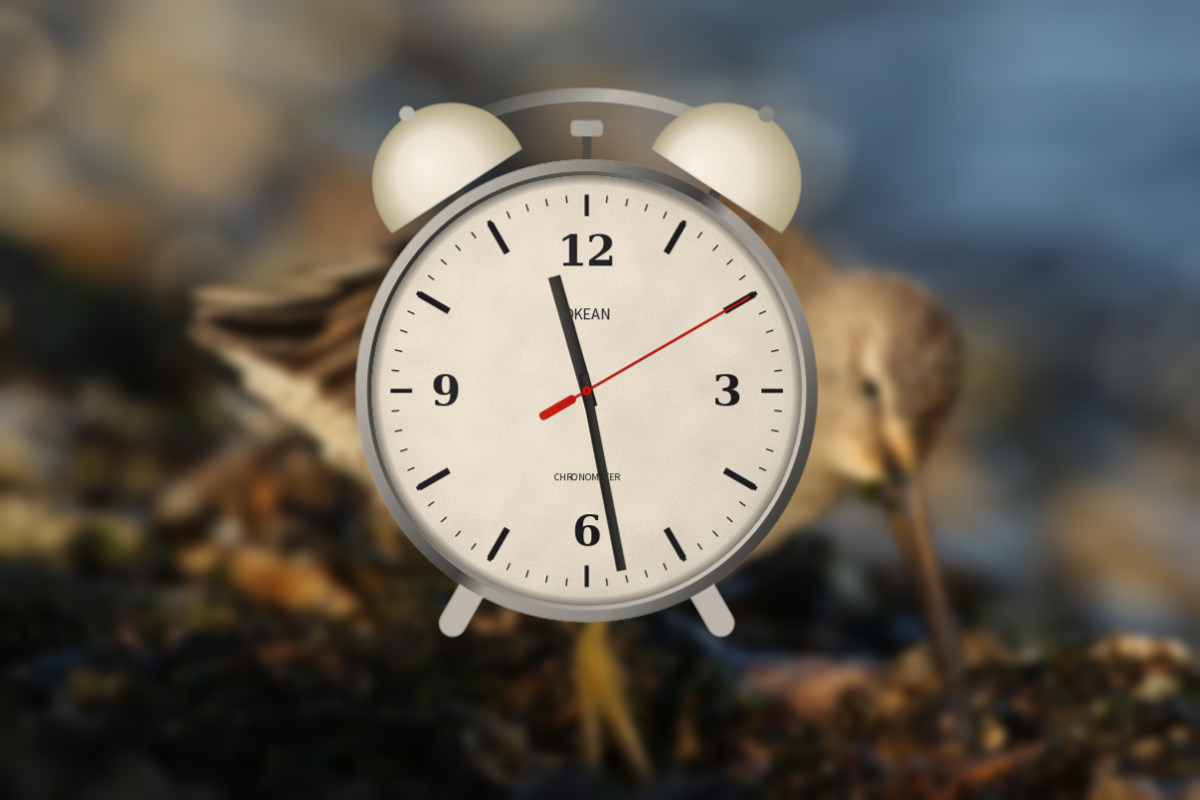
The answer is 11:28:10
